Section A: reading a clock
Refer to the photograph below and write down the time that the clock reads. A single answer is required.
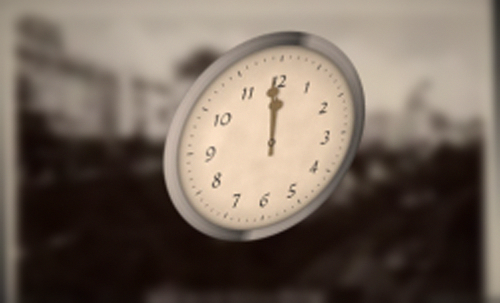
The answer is 11:59
